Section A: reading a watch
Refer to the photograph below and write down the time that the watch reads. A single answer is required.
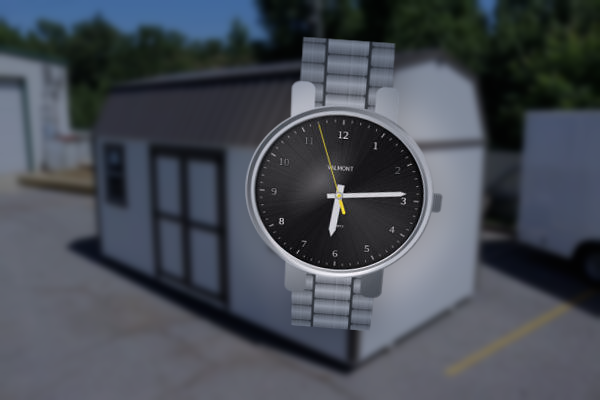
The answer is 6:13:57
